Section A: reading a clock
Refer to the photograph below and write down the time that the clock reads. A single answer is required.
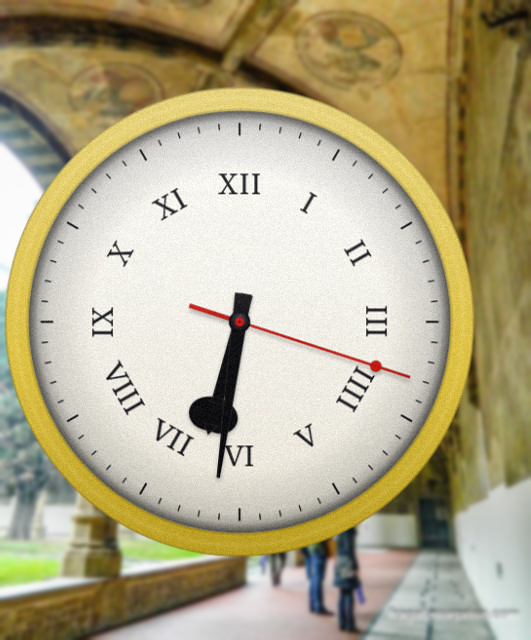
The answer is 6:31:18
